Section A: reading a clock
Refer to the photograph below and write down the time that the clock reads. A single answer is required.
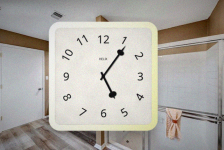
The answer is 5:06
